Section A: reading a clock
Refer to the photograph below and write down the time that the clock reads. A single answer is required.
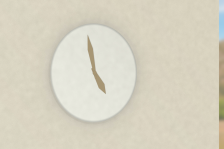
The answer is 4:58
